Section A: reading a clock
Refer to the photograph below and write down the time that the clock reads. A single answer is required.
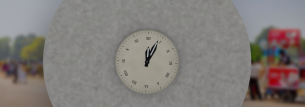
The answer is 12:04
